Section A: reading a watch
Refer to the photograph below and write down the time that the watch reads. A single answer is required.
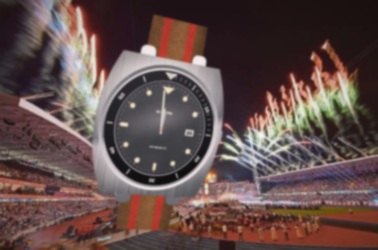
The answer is 11:59
